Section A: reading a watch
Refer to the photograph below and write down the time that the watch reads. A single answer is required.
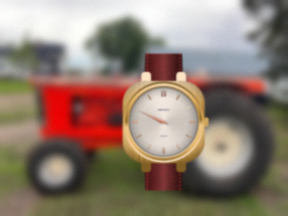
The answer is 9:49
